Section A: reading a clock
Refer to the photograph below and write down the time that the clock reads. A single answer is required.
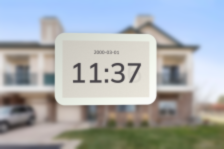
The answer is 11:37
